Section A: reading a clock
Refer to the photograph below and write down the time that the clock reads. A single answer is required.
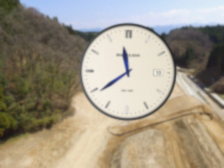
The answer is 11:39
